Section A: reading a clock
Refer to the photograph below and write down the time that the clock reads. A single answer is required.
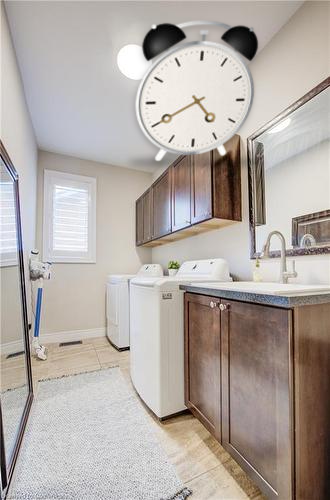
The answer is 4:40
